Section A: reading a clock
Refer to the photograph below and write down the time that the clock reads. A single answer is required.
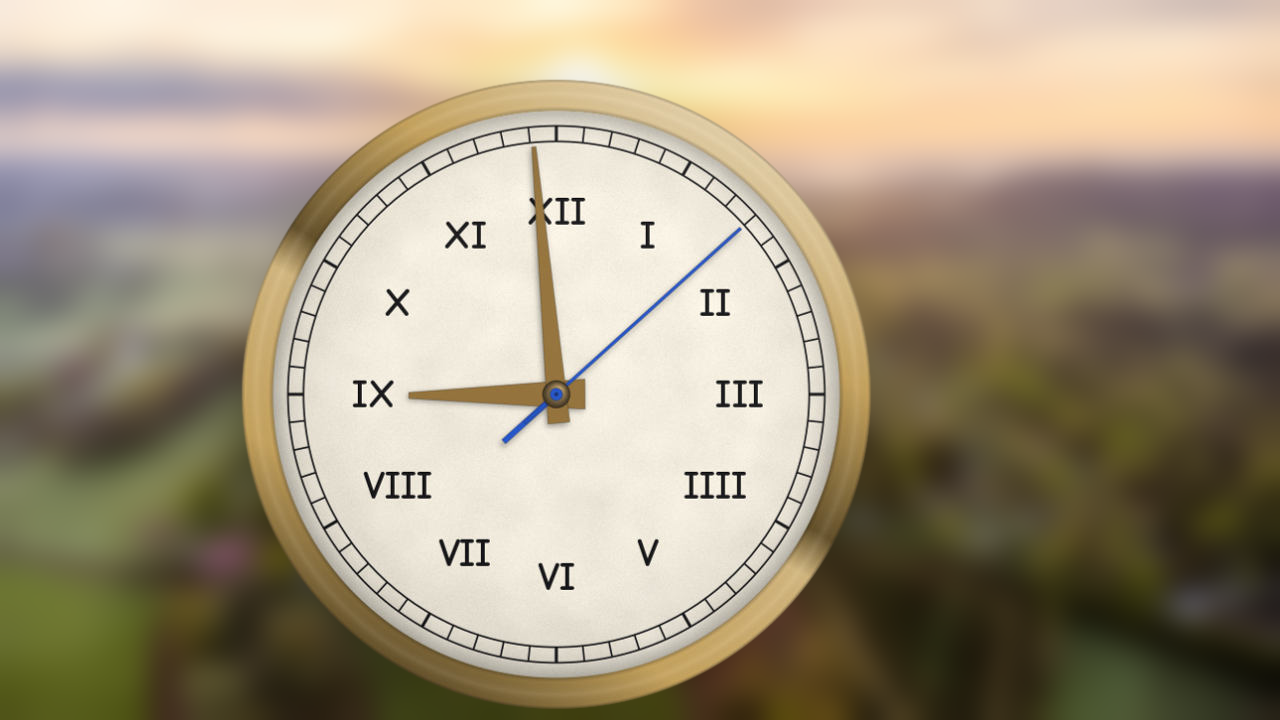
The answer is 8:59:08
